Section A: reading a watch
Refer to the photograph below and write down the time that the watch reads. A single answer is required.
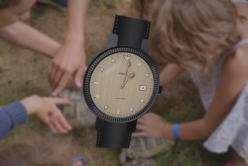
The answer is 1:01
